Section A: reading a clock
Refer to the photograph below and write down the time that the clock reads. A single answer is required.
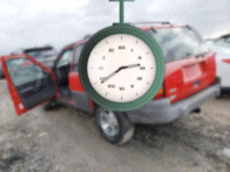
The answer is 2:39
